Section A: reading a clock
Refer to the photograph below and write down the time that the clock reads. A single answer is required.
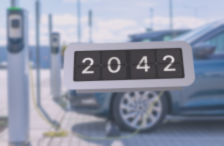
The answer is 20:42
